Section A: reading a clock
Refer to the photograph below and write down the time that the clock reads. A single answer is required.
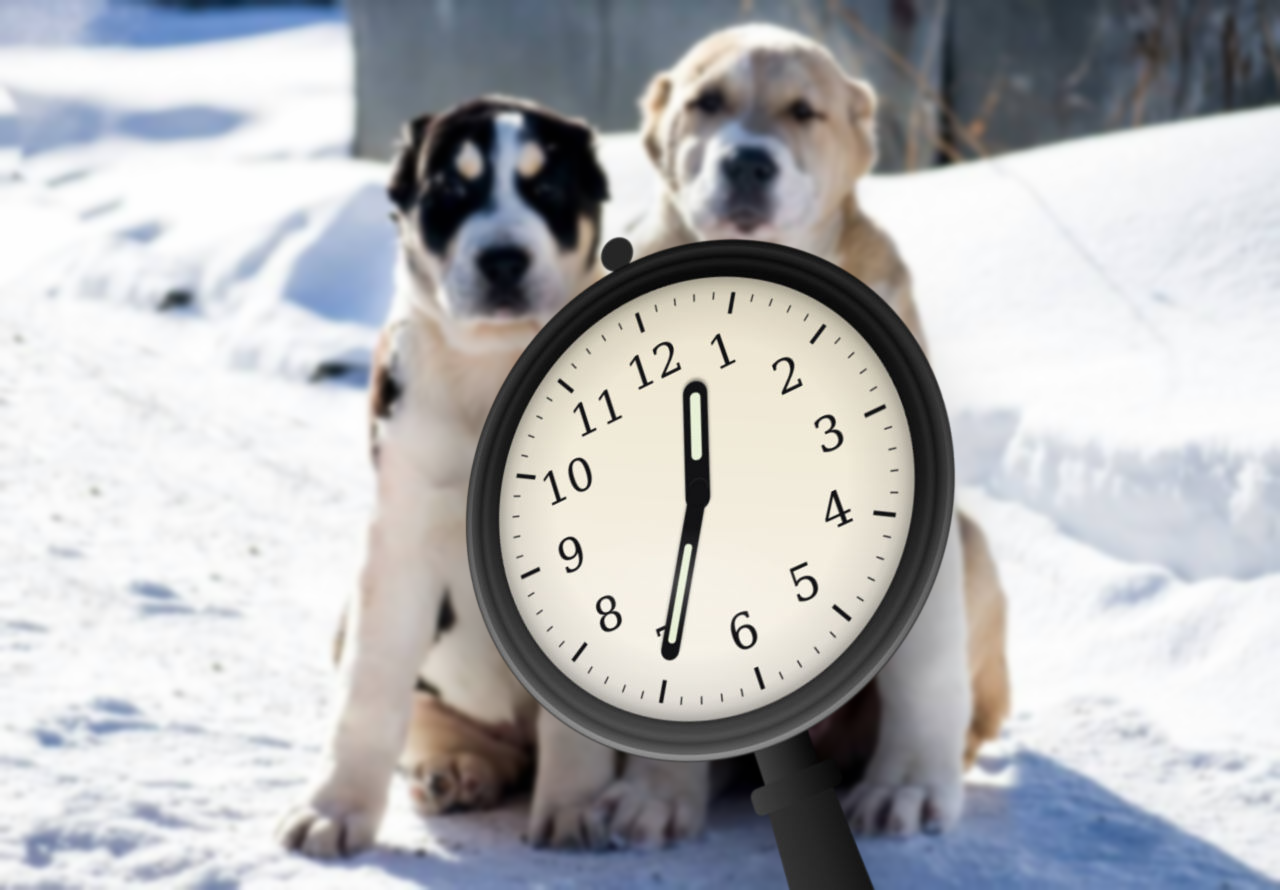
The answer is 12:35
